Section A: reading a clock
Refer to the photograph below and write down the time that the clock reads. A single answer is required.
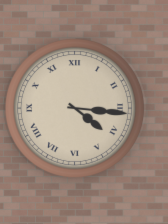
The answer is 4:16
